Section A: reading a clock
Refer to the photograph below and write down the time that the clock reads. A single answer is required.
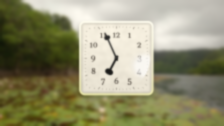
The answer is 6:56
